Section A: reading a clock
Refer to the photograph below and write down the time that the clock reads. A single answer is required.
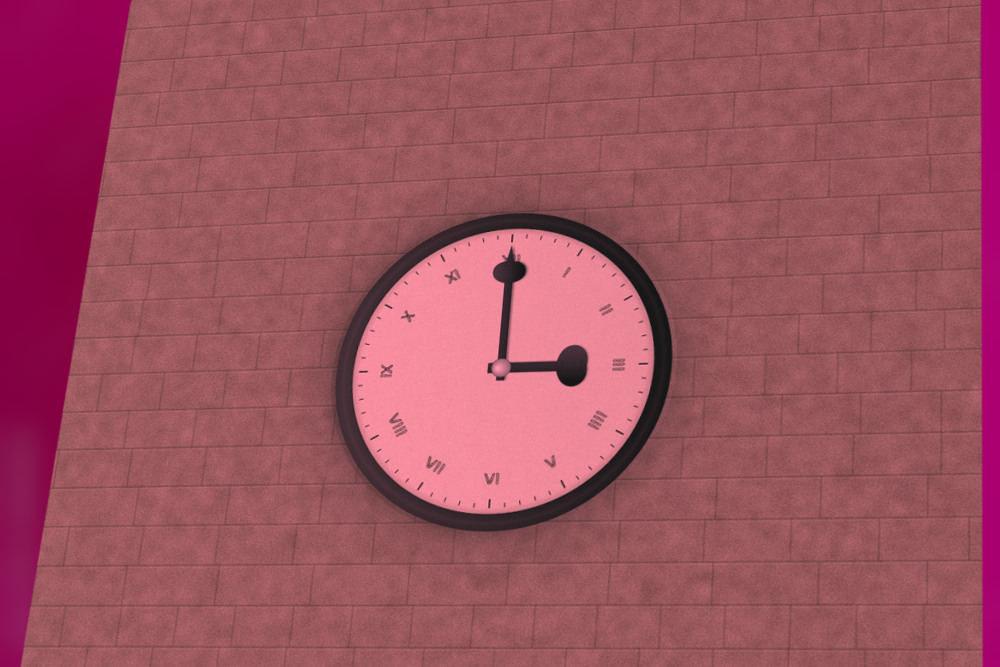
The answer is 3:00
